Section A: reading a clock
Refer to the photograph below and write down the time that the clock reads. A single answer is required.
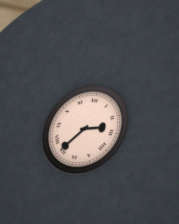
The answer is 2:36
